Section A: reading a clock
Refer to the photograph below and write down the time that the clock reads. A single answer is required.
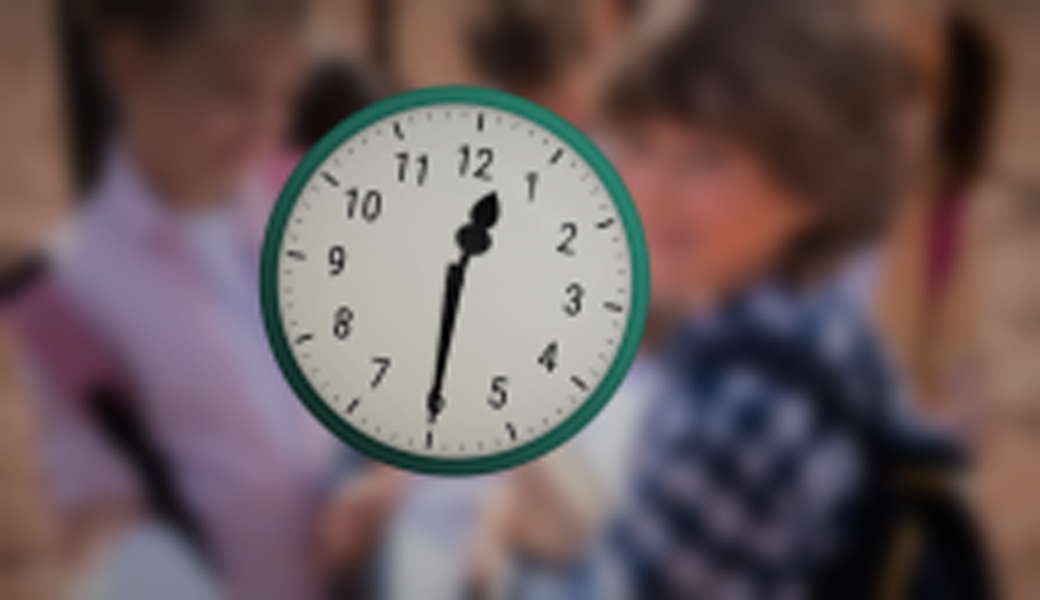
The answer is 12:30
